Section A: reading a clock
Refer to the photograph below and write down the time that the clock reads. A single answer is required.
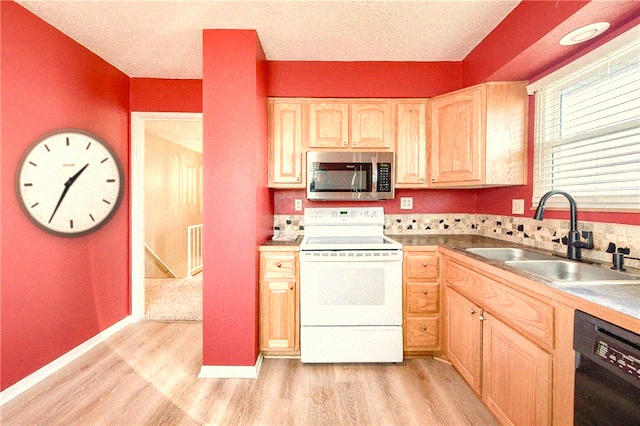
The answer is 1:35
